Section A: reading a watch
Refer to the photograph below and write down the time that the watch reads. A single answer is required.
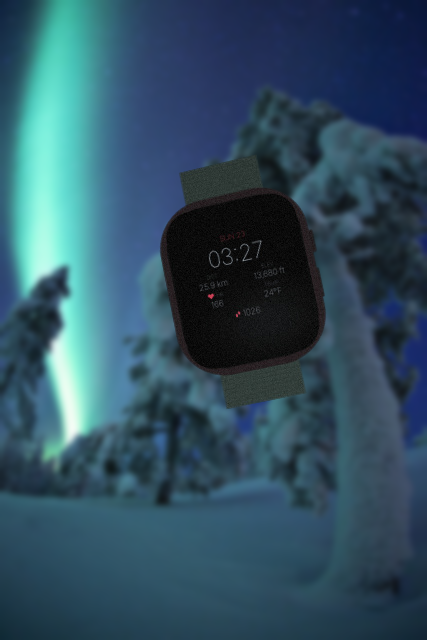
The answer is 3:27
